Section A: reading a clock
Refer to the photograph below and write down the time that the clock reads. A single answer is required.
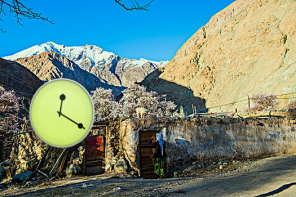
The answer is 12:20
